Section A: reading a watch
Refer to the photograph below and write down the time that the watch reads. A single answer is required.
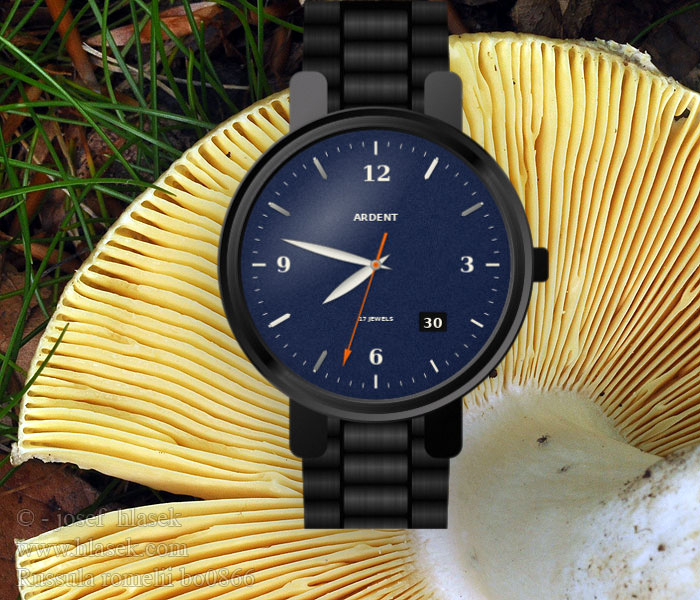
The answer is 7:47:33
